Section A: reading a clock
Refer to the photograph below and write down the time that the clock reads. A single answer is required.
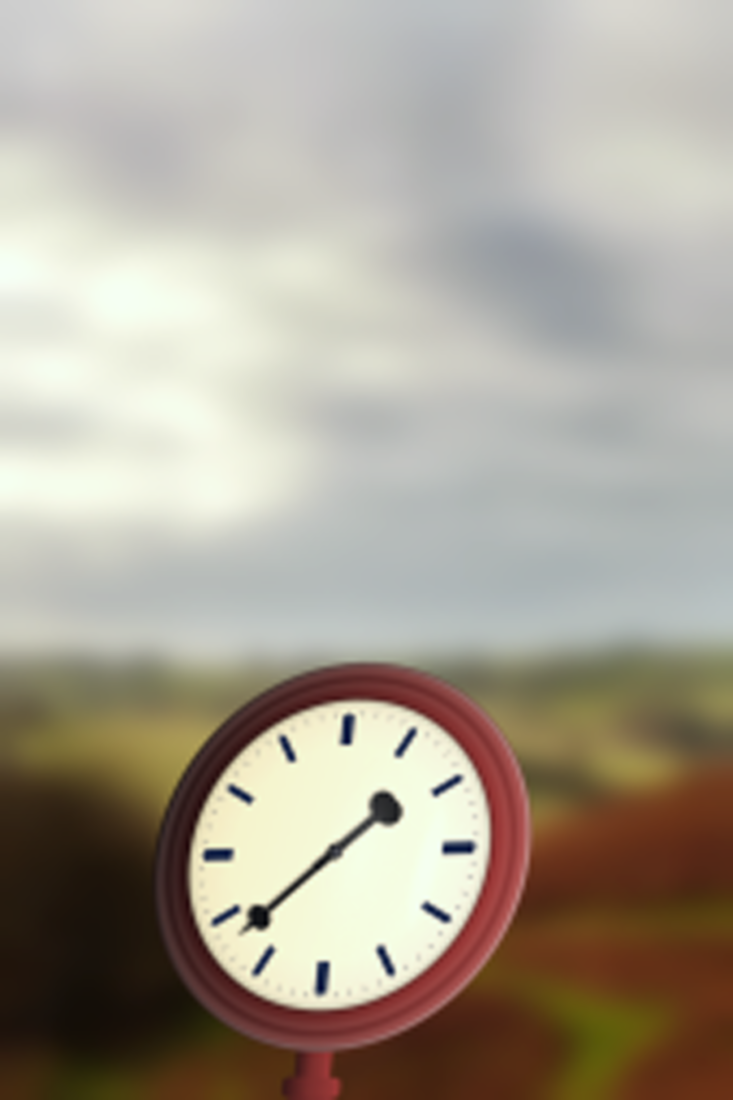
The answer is 1:38
